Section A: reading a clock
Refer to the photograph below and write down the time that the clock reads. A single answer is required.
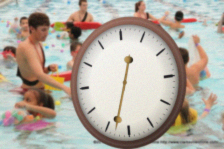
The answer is 12:33
